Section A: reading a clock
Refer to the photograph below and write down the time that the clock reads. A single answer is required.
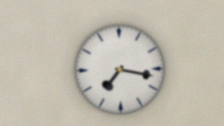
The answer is 7:17
